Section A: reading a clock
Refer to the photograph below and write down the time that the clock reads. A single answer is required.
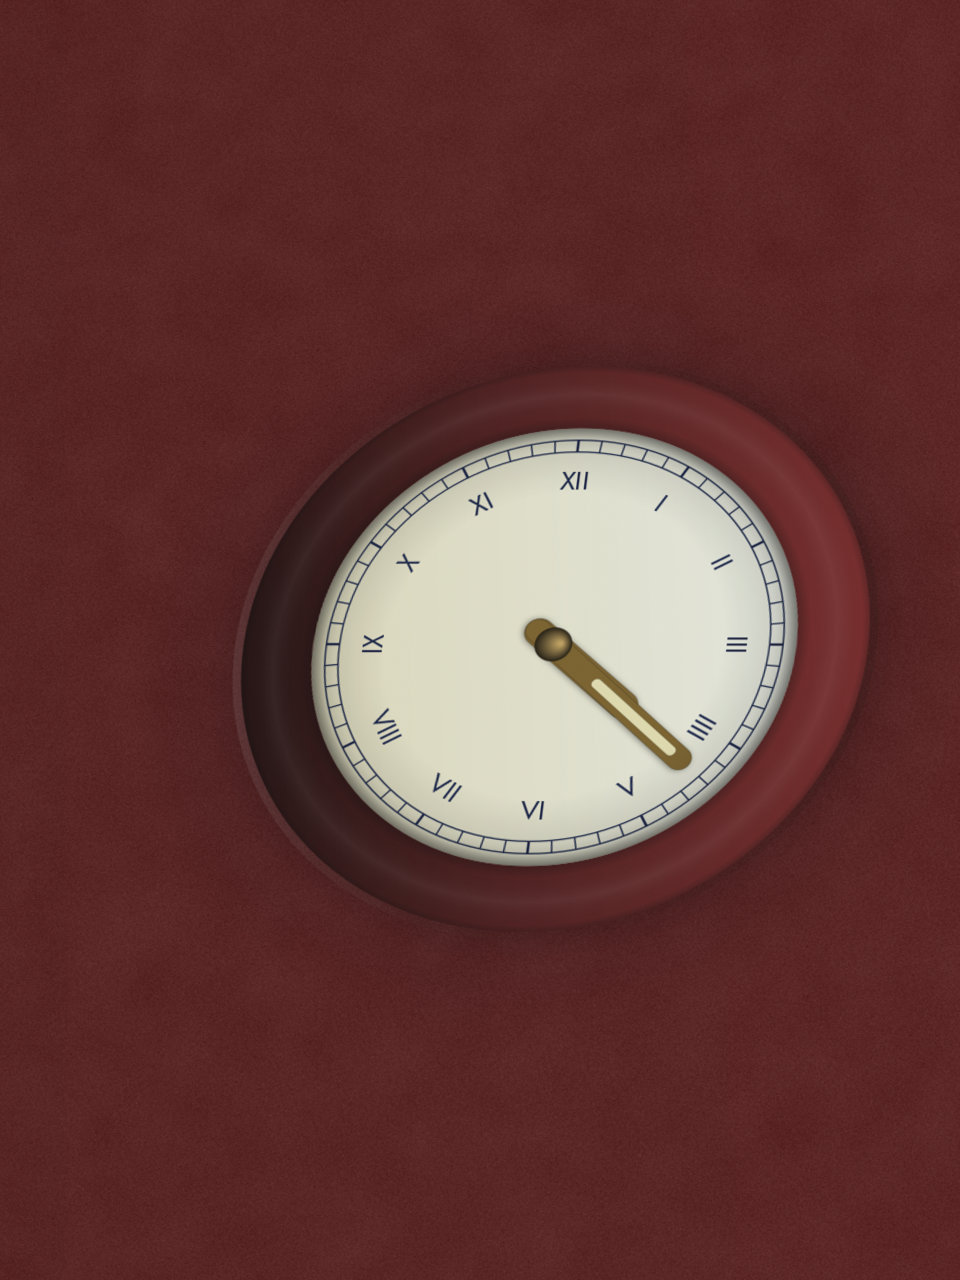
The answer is 4:22
